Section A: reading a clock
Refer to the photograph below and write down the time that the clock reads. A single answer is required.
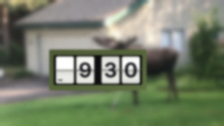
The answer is 9:30
